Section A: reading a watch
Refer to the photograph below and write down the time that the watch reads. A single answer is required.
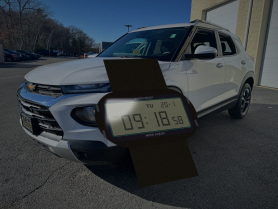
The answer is 9:18:58
